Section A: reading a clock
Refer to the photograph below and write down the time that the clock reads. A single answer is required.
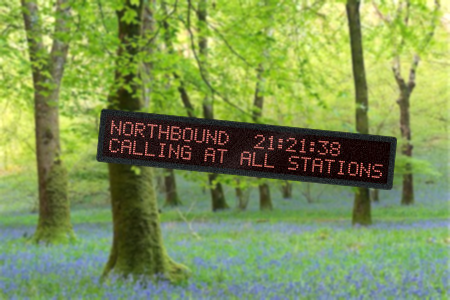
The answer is 21:21:38
